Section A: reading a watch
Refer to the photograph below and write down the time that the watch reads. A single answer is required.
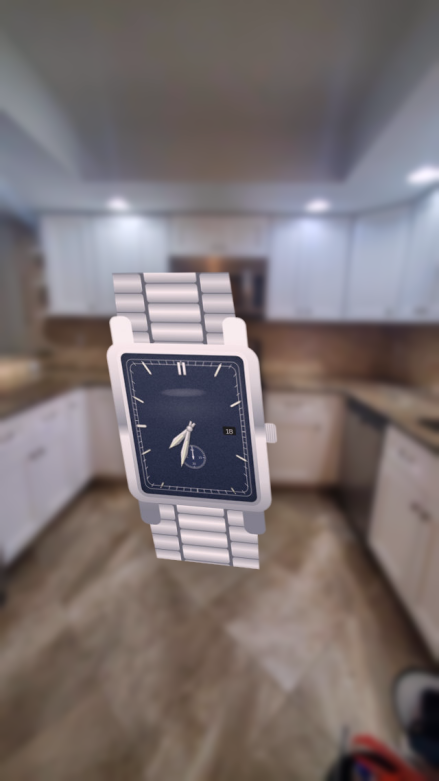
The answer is 7:33
